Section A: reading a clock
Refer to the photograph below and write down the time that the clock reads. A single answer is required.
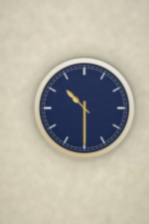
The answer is 10:30
